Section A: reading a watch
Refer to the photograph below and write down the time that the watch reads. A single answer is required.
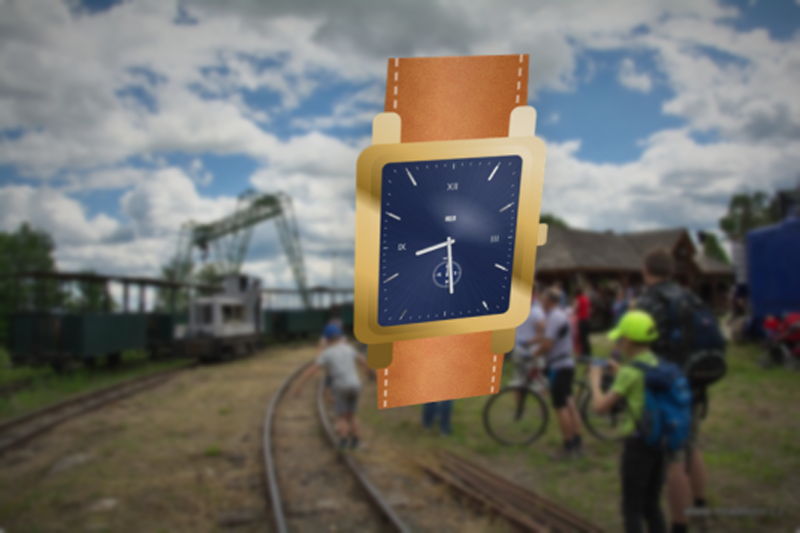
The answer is 8:29
